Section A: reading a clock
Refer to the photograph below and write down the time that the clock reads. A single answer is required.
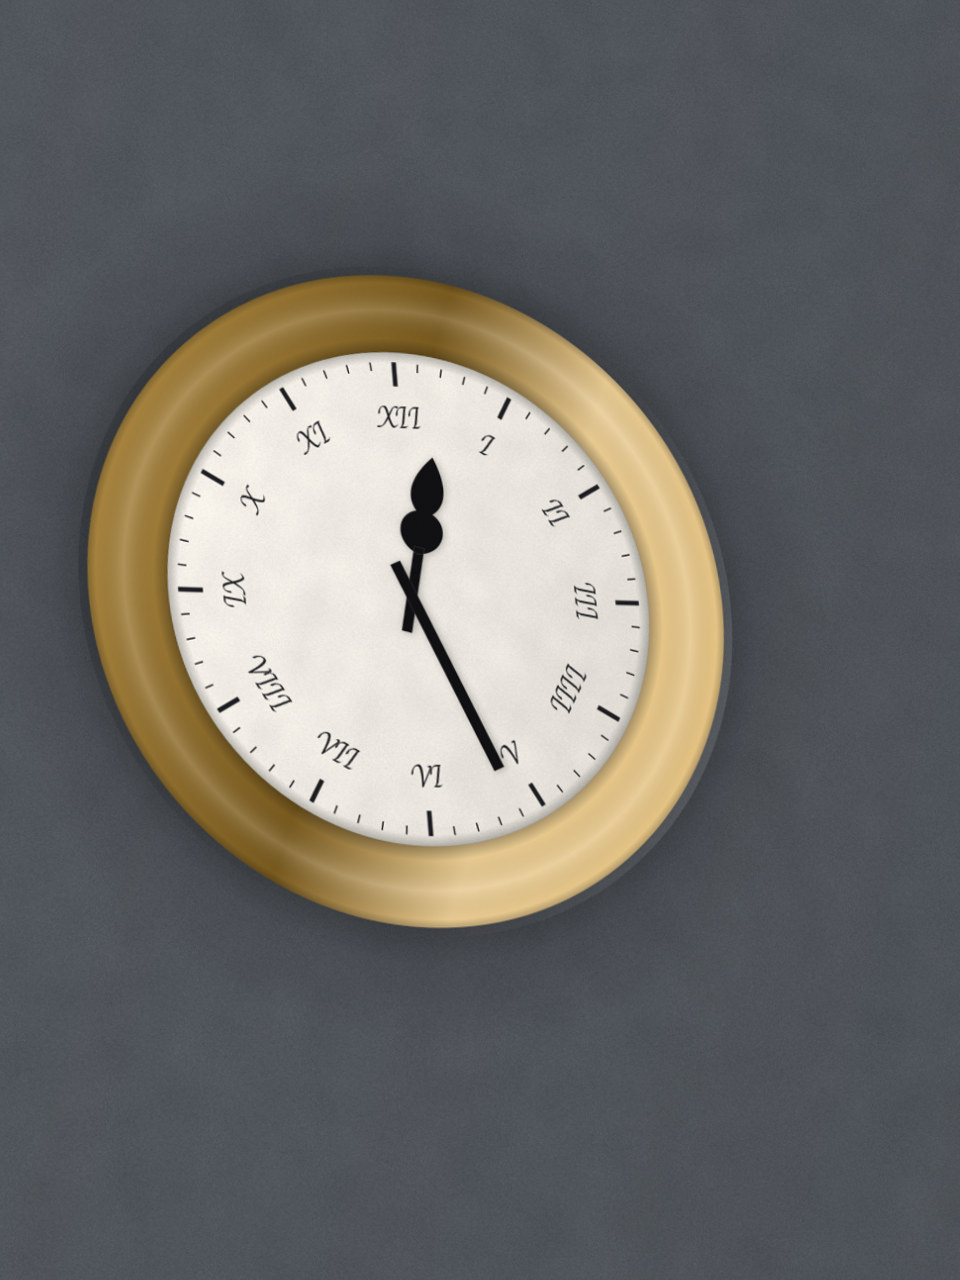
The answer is 12:26
